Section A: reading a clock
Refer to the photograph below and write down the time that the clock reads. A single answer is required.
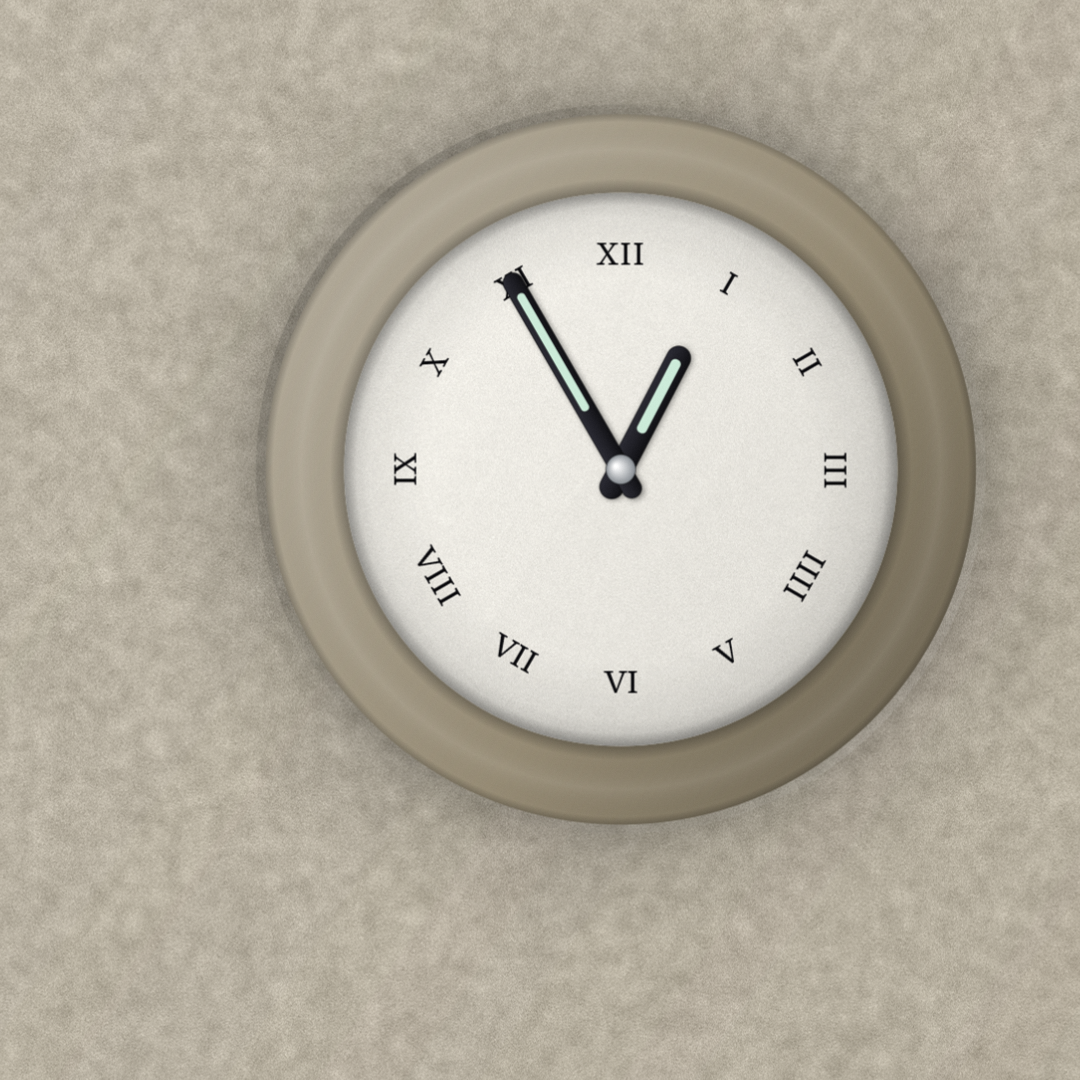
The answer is 12:55
